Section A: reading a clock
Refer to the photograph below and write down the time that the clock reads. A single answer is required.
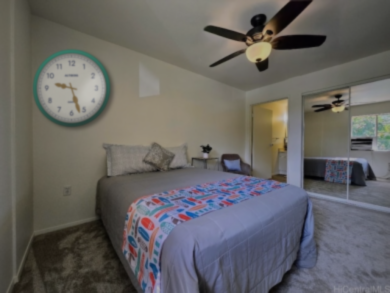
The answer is 9:27
